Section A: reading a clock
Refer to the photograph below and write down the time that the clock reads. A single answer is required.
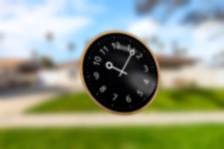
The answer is 10:07
